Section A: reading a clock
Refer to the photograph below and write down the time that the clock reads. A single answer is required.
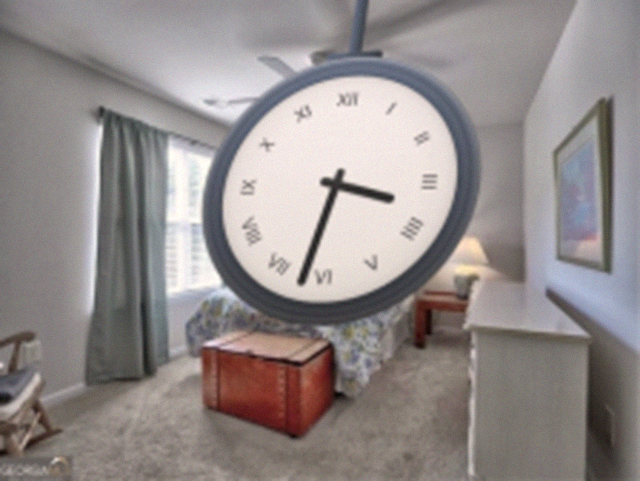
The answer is 3:32
